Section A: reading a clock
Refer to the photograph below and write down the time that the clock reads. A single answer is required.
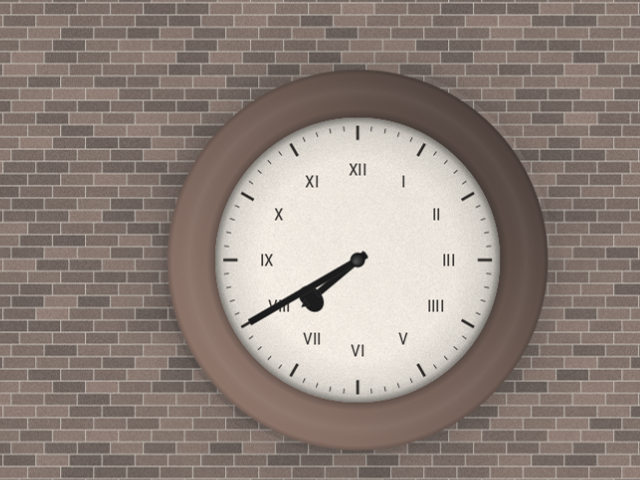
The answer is 7:40
